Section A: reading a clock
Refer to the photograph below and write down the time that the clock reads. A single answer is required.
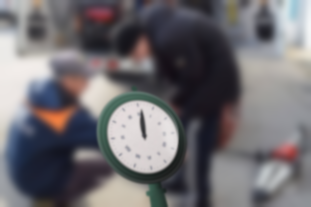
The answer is 12:01
